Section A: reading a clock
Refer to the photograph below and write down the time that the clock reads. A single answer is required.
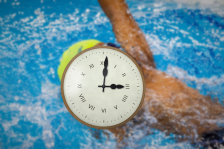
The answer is 3:01
